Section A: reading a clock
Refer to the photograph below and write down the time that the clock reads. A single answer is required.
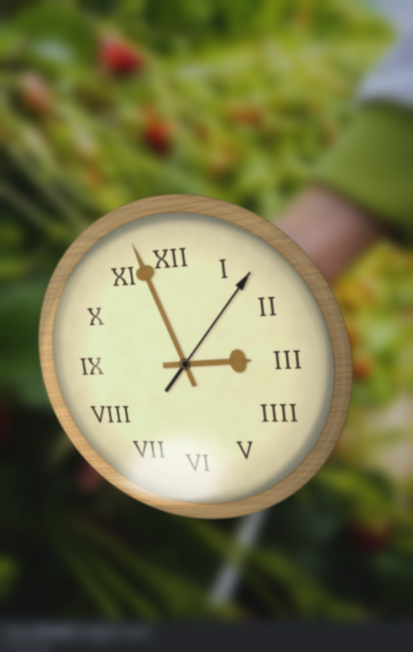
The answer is 2:57:07
